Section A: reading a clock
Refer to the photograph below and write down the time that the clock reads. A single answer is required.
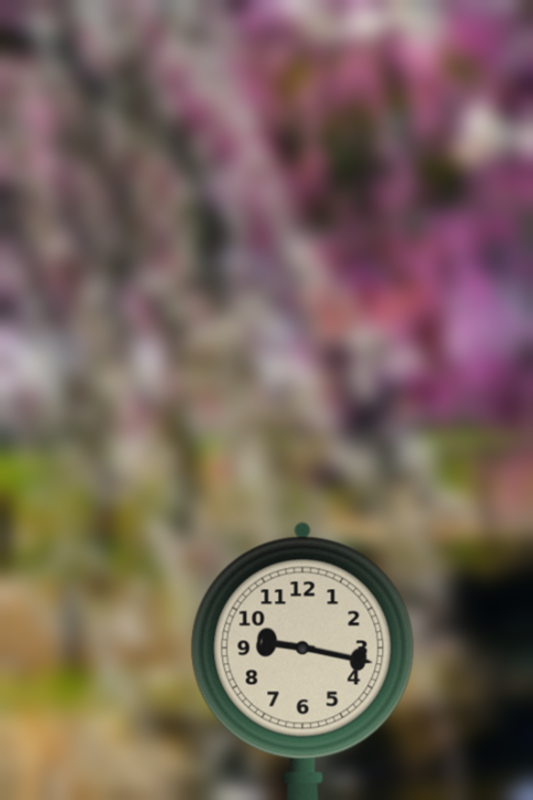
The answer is 9:17
